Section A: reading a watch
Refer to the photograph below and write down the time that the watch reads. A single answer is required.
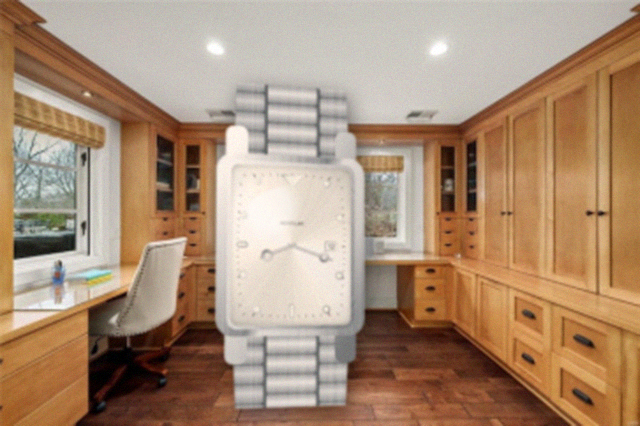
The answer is 8:18
